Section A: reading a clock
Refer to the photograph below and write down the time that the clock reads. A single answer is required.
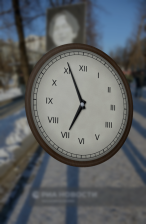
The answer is 6:56
